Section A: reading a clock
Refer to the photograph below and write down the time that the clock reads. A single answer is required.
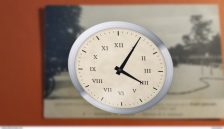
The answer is 4:05
